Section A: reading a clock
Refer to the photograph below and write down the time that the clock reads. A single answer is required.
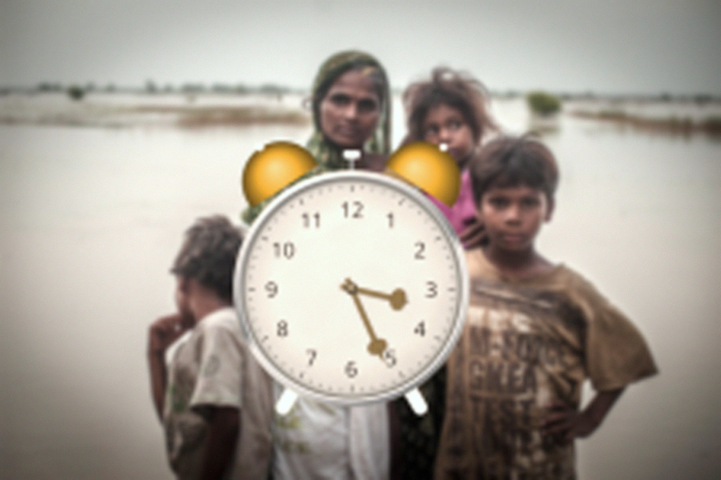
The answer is 3:26
